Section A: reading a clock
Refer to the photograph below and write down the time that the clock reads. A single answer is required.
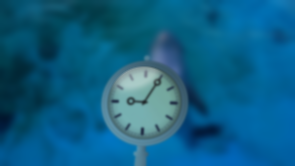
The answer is 9:05
